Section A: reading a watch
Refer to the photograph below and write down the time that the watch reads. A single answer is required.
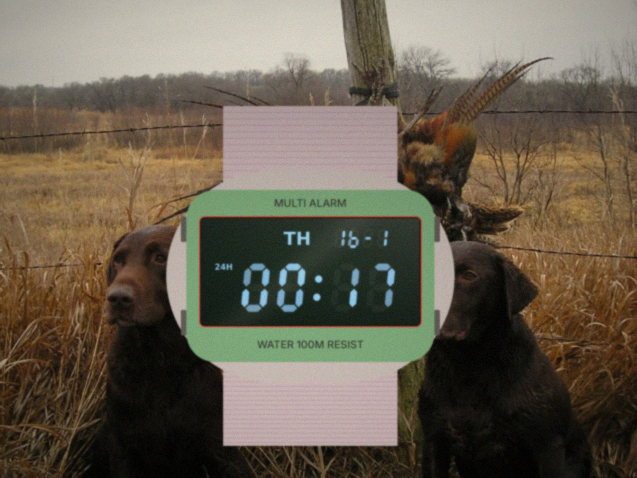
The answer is 0:17
